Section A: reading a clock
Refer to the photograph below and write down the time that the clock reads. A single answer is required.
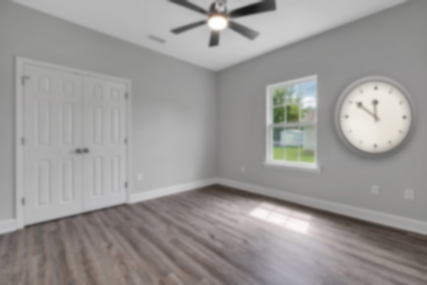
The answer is 11:51
